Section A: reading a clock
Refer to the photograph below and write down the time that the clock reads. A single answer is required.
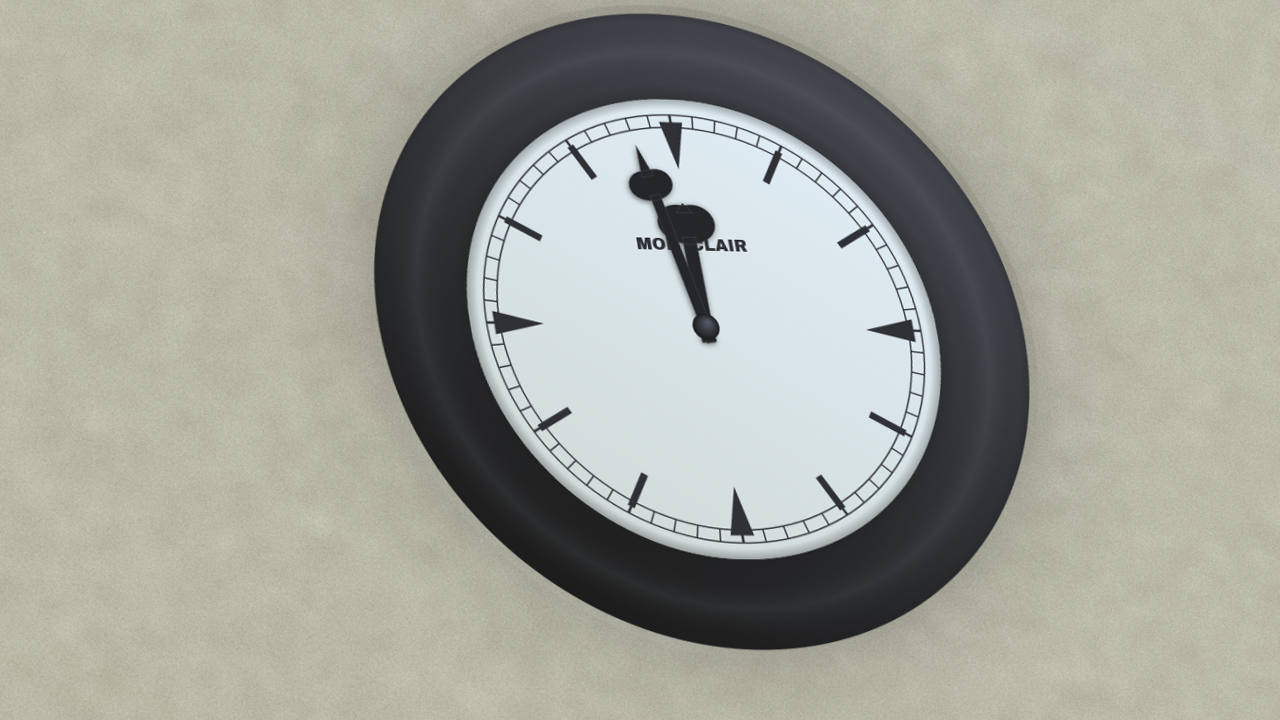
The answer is 11:58
